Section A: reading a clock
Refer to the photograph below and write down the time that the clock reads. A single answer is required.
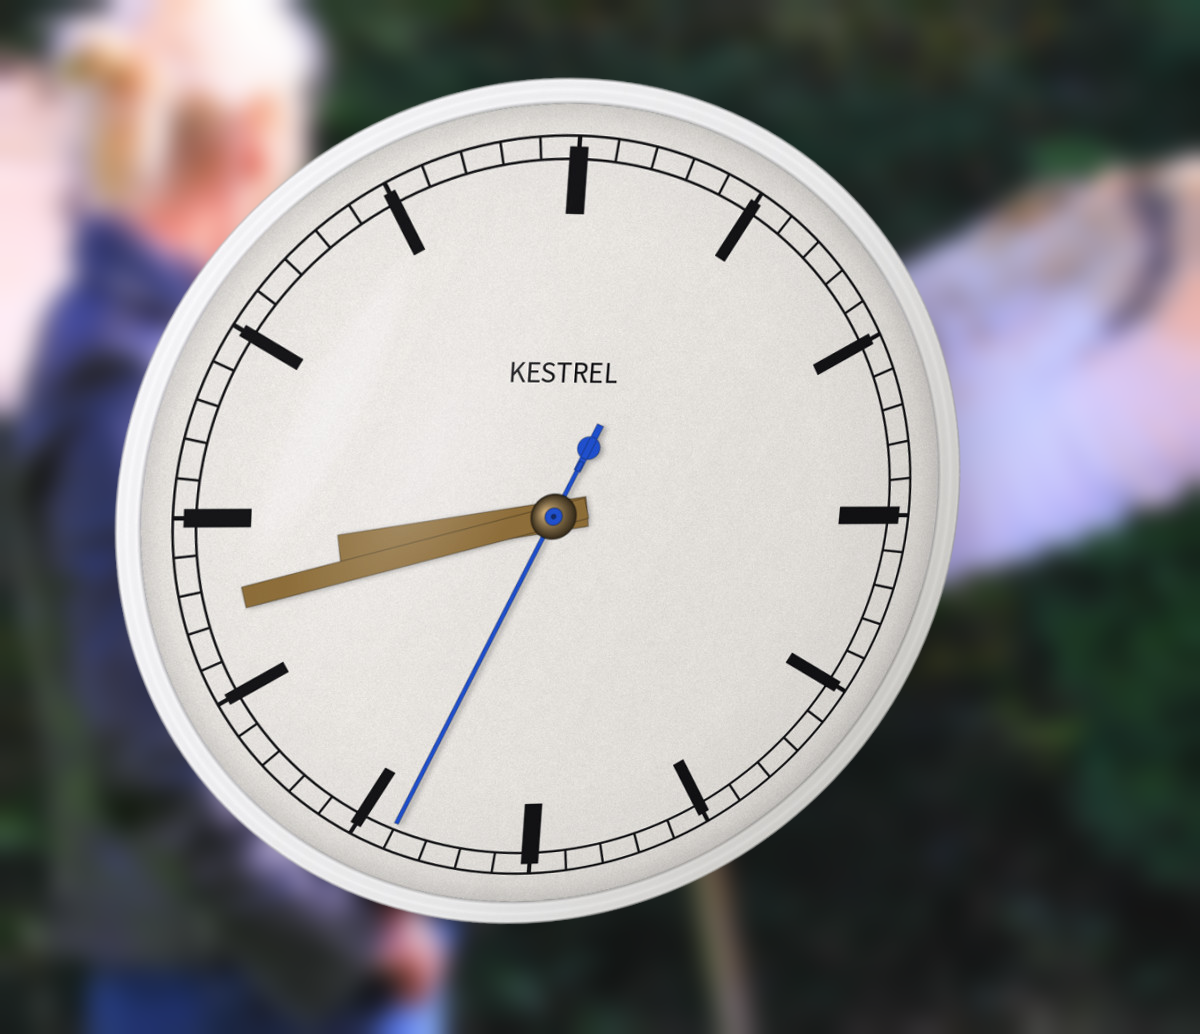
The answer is 8:42:34
